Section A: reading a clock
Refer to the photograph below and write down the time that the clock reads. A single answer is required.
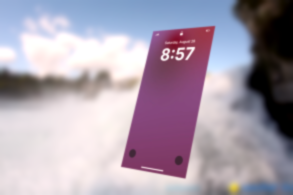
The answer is 8:57
